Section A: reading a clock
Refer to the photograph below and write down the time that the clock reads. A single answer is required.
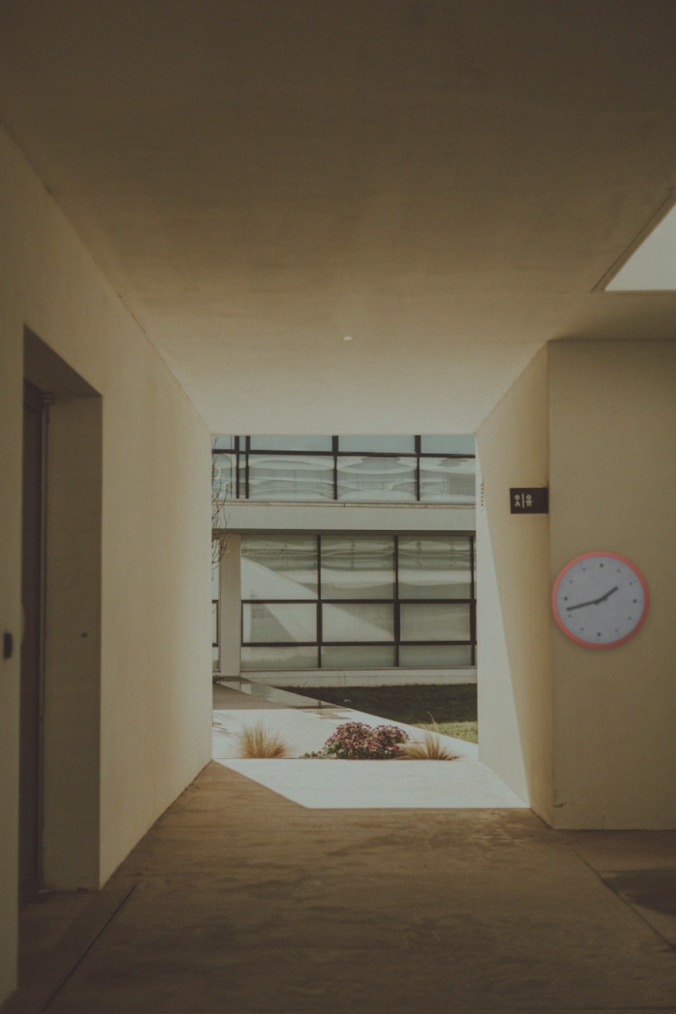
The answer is 1:42
